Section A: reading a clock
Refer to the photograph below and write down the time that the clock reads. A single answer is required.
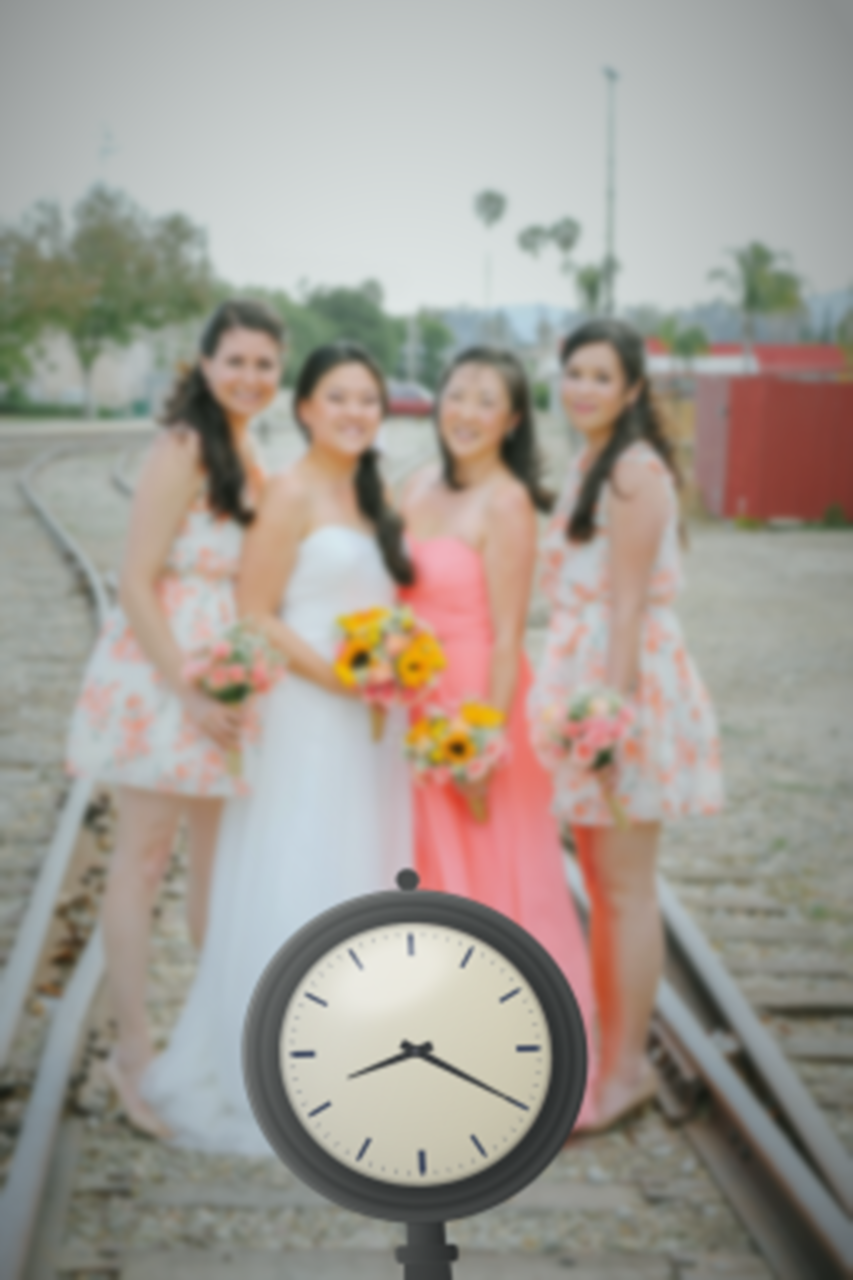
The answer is 8:20
